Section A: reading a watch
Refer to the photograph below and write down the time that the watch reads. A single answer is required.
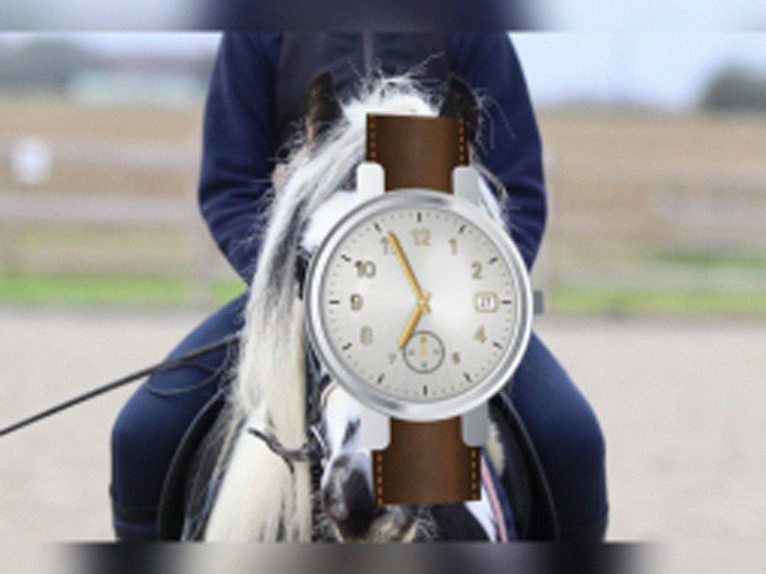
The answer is 6:56
